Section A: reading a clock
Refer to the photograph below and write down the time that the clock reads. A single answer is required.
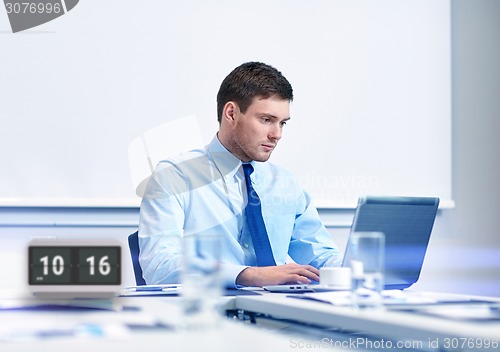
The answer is 10:16
